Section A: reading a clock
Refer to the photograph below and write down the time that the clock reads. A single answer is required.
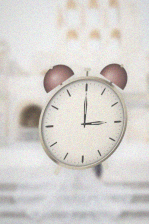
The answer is 3:00
